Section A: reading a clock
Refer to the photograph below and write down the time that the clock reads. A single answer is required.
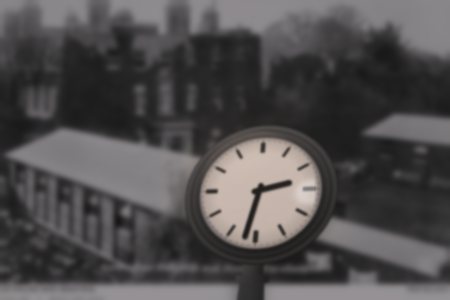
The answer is 2:32
